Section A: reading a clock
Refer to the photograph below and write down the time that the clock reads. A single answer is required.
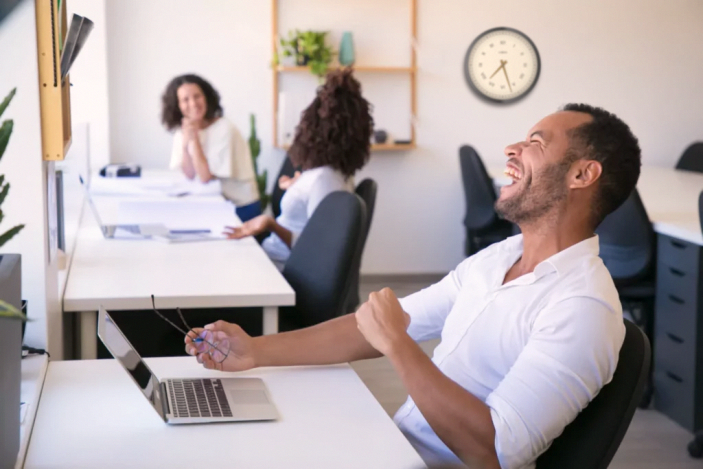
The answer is 7:27
